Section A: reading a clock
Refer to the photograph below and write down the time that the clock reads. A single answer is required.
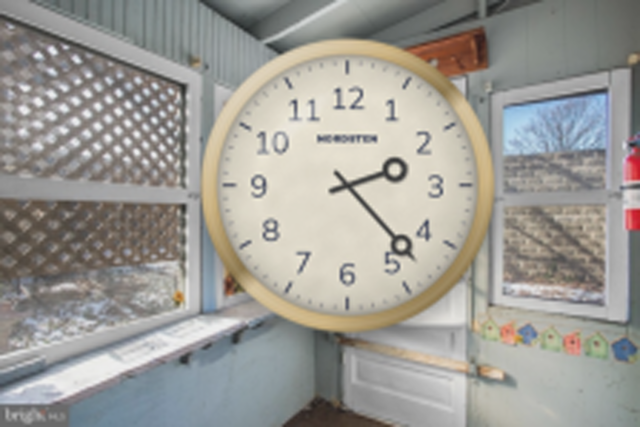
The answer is 2:23
